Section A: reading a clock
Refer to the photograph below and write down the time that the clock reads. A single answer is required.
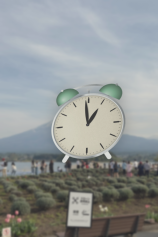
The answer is 12:59
